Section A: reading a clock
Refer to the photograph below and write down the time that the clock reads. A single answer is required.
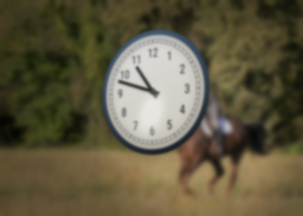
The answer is 10:48
